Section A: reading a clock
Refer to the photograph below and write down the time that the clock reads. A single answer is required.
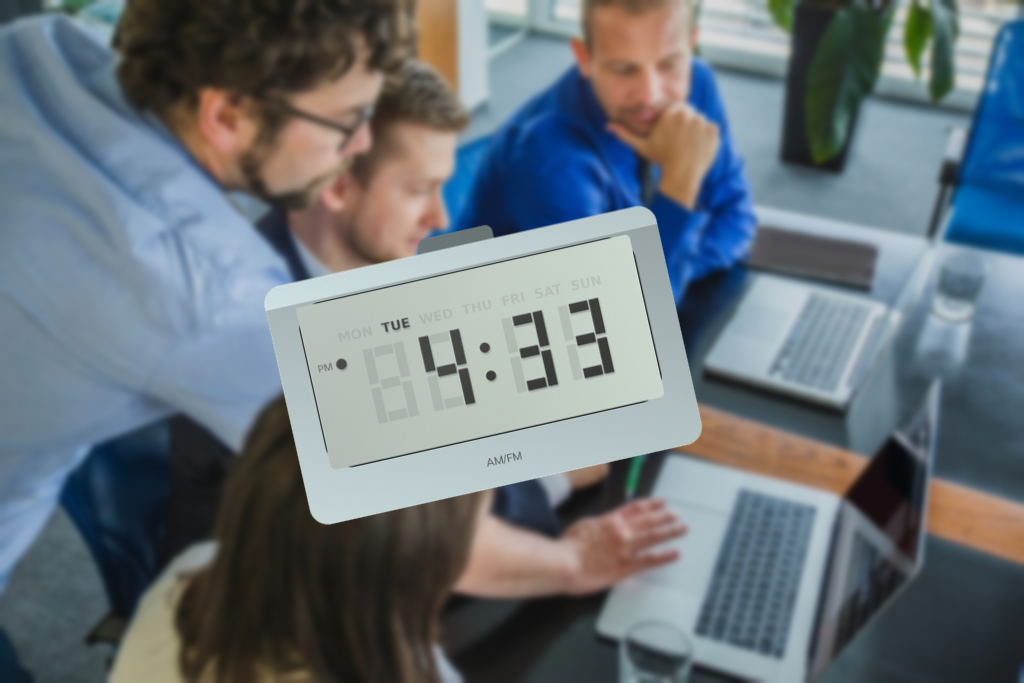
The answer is 4:33
